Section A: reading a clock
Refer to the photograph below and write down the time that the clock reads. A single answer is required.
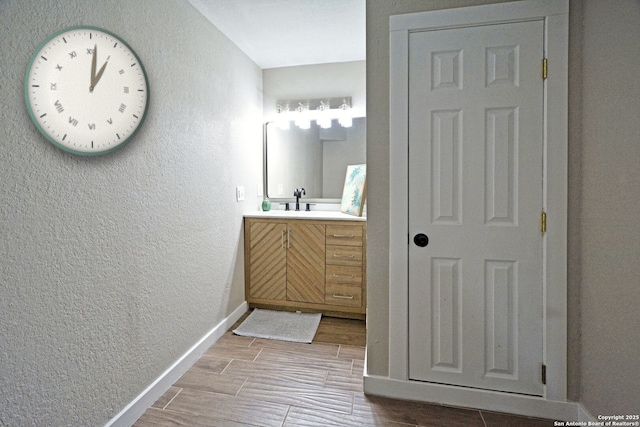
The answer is 1:01
